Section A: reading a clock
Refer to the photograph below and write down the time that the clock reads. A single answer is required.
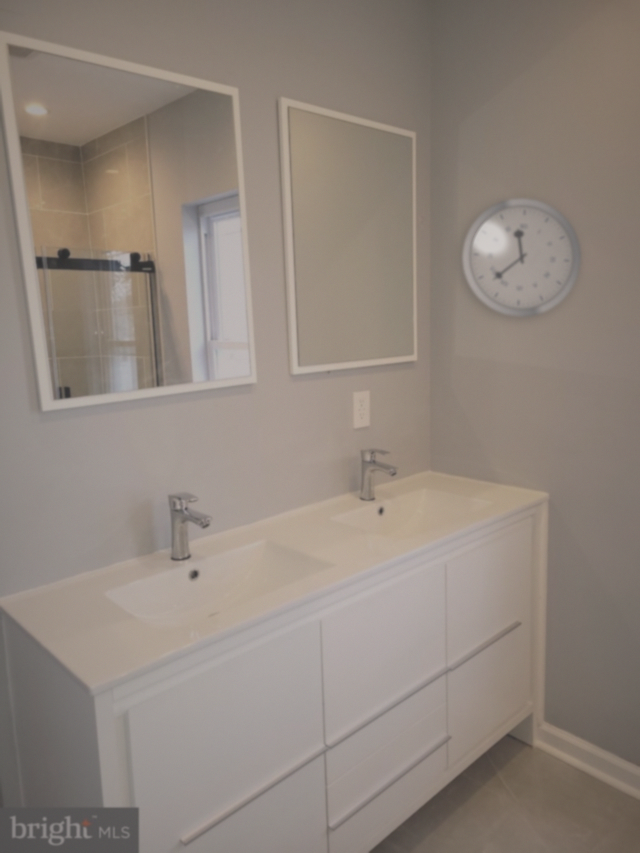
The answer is 11:38
